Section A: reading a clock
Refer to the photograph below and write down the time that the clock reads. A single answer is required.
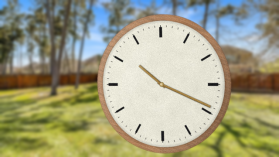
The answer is 10:19
